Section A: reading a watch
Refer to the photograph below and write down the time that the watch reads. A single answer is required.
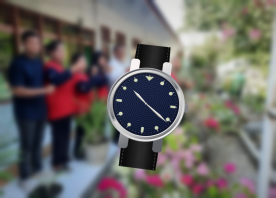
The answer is 10:21
